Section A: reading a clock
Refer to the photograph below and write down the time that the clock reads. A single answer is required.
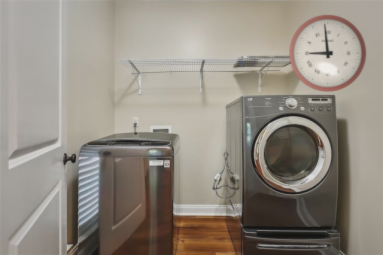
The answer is 8:59
